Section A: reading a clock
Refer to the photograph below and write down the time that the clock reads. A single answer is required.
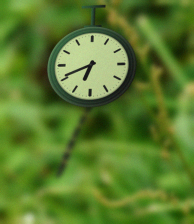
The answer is 6:41
